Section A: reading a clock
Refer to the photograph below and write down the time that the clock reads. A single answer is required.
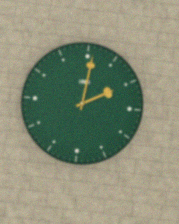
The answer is 2:01
